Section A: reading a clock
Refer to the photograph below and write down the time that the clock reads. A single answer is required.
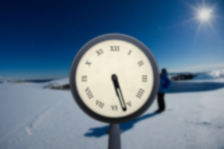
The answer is 5:27
